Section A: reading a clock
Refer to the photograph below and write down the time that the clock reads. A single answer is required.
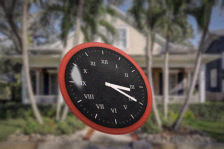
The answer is 3:20
